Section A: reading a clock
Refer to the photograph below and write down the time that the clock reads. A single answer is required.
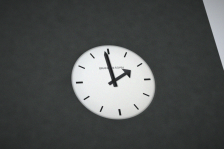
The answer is 1:59
